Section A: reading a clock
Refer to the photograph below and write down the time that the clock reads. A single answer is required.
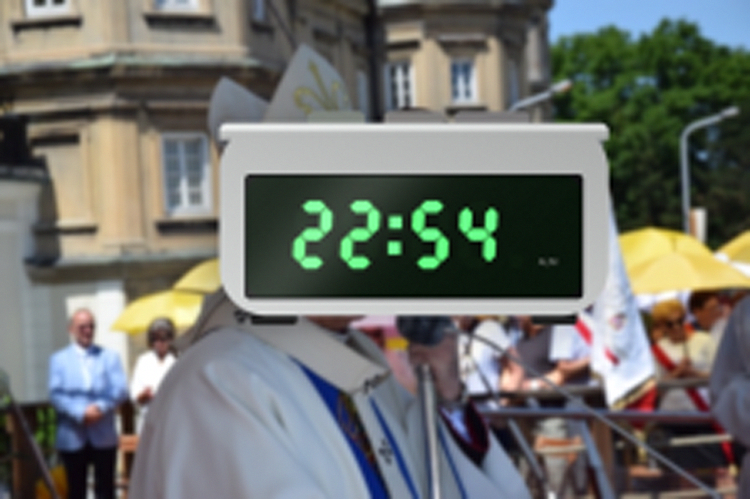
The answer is 22:54
